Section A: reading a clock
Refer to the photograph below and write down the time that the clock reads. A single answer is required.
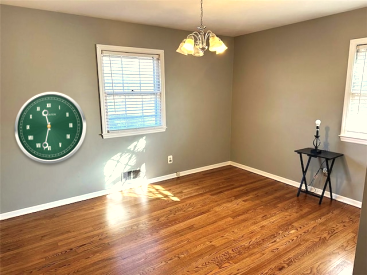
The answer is 11:32
